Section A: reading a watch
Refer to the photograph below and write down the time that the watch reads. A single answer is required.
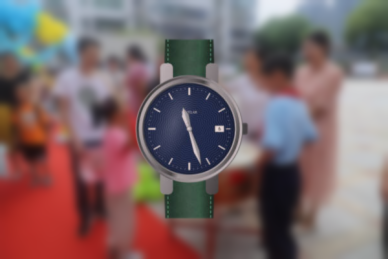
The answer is 11:27
